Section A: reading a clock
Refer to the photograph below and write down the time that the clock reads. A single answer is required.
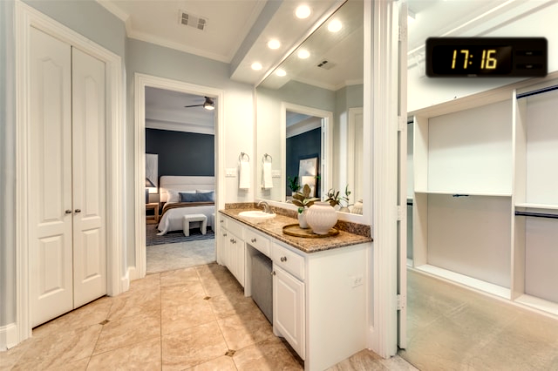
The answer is 17:16
